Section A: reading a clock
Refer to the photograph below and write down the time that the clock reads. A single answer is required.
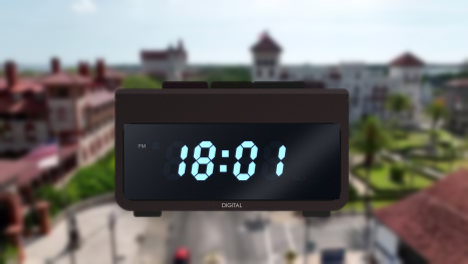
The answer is 18:01
